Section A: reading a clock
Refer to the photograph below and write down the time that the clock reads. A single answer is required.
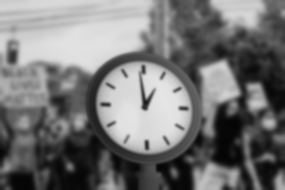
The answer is 12:59
